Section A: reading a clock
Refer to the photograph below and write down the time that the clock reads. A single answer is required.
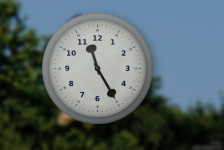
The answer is 11:25
